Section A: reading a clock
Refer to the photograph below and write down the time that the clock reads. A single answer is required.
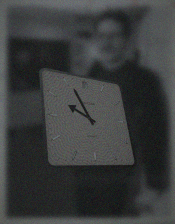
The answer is 9:56
